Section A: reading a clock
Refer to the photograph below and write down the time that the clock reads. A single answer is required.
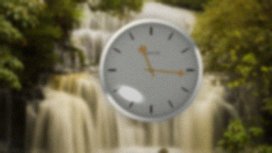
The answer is 11:16
